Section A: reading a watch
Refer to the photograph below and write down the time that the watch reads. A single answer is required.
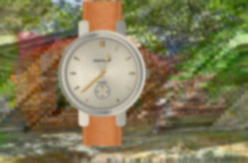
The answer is 12:38
